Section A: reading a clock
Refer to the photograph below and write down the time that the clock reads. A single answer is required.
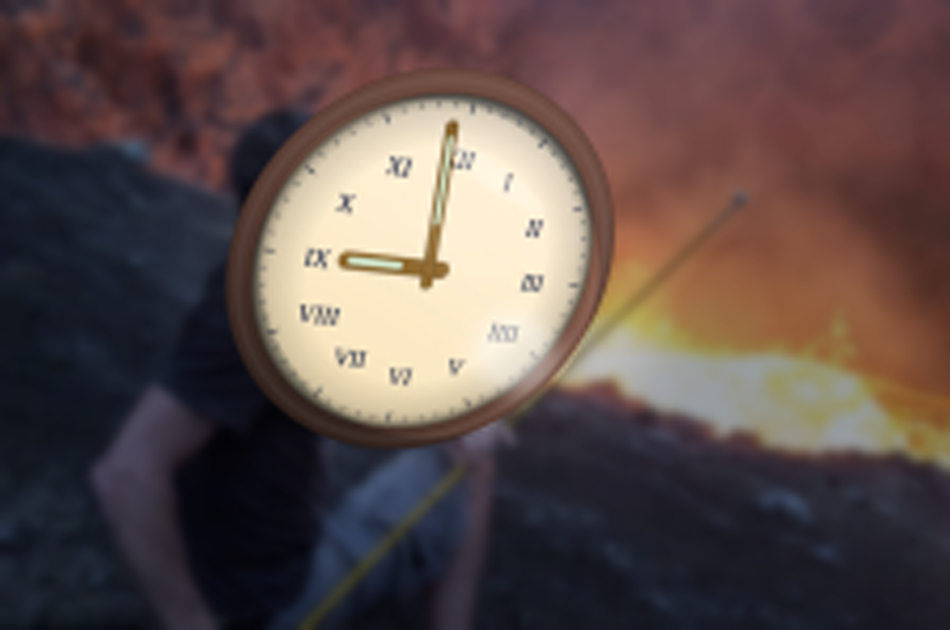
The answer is 8:59
